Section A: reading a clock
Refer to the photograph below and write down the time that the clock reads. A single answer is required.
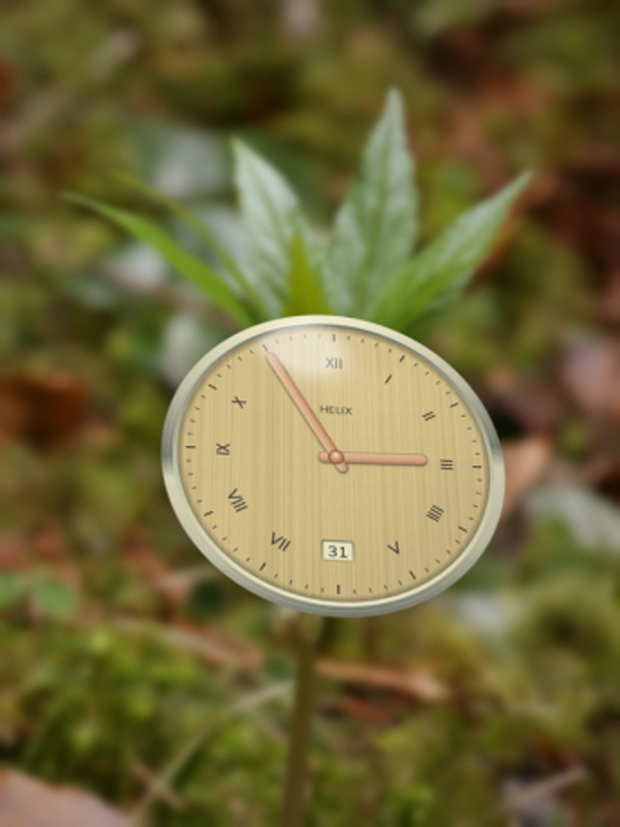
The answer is 2:55
